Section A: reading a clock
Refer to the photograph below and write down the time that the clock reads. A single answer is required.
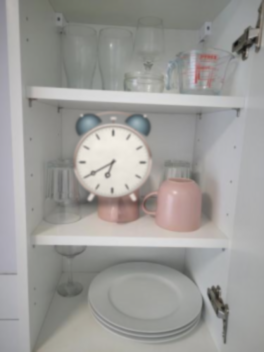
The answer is 6:40
